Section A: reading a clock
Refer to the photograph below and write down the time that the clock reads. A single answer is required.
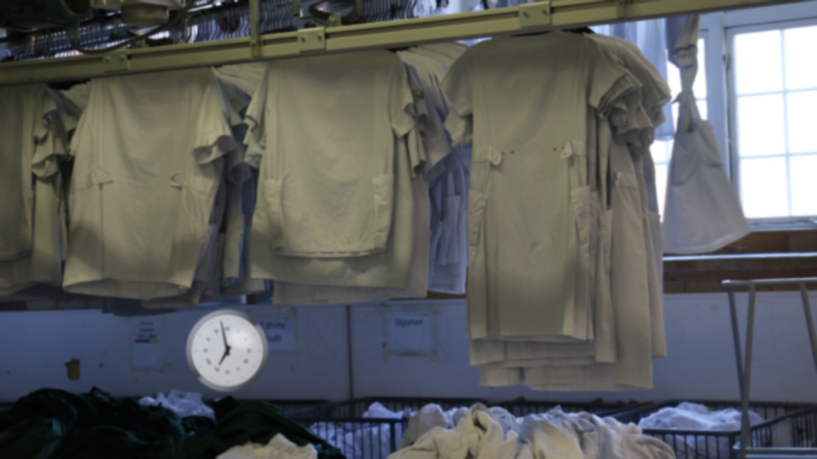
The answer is 6:58
